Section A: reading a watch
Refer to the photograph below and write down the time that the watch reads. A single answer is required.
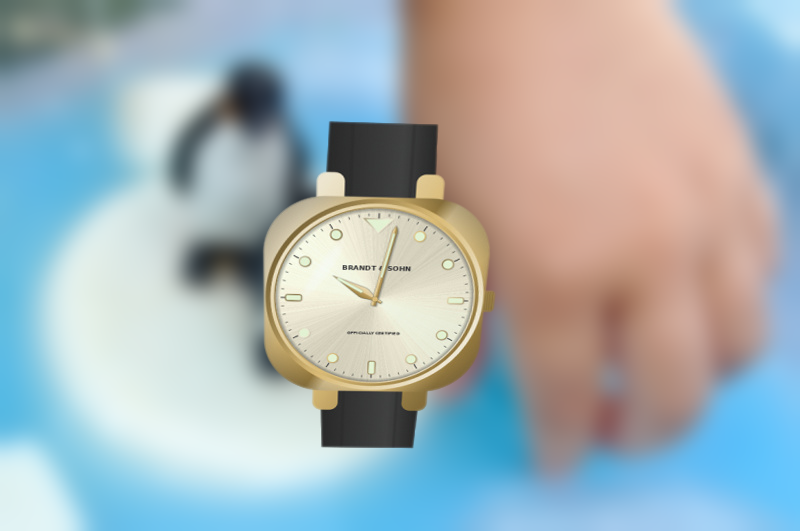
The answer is 10:02
